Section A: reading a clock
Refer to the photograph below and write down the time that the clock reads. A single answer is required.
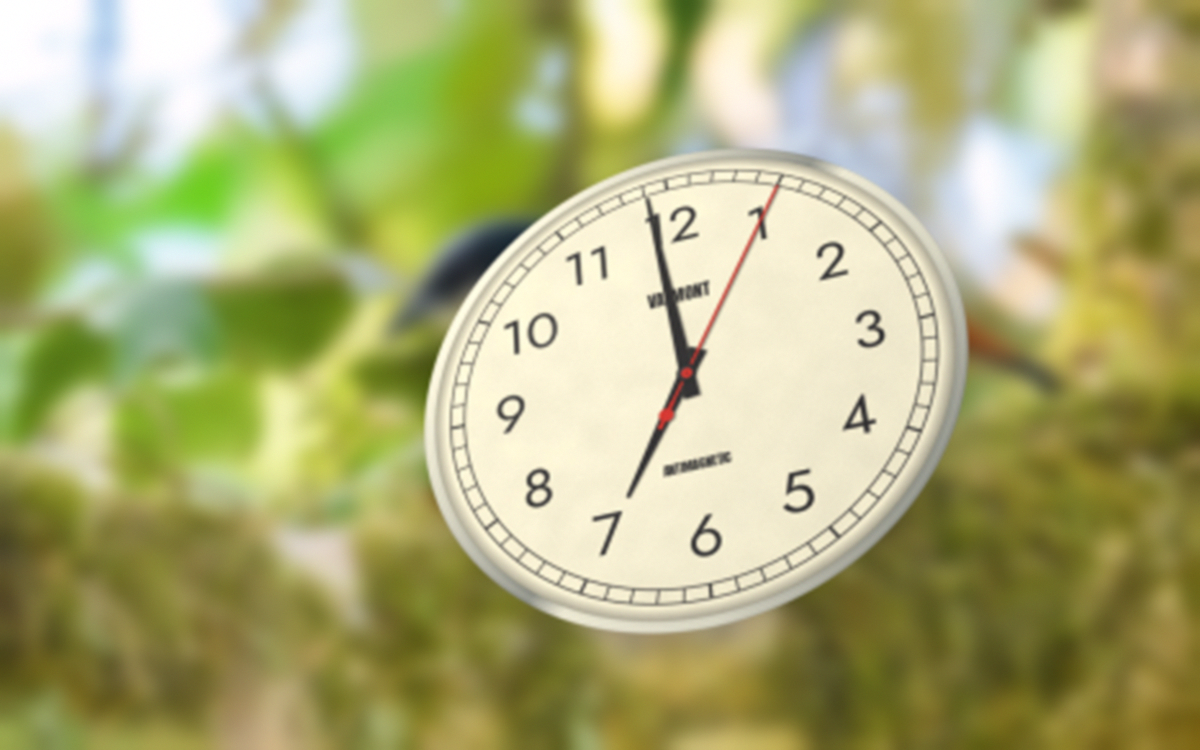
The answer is 6:59:05
